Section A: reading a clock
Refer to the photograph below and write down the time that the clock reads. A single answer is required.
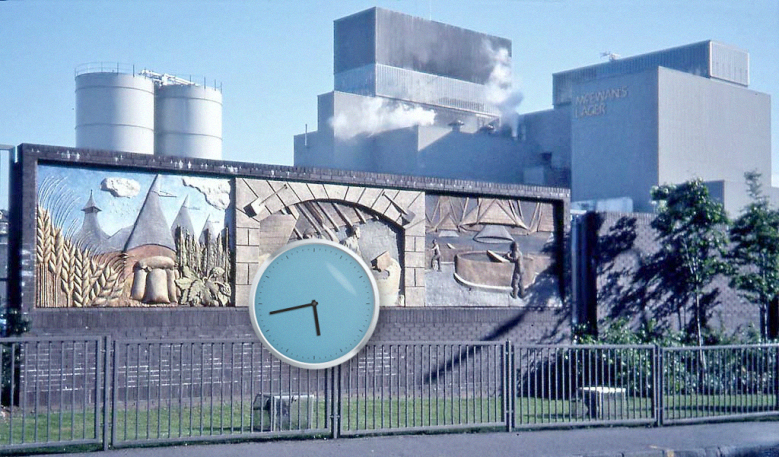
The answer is 5:43
